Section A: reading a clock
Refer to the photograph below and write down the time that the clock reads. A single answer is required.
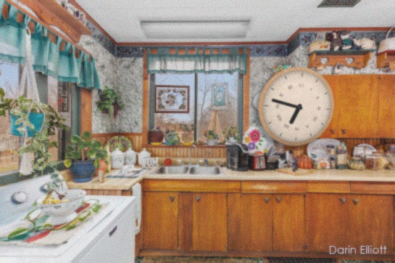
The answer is 6:47
